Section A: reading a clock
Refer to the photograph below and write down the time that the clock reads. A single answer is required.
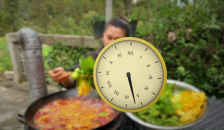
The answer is 5:27
